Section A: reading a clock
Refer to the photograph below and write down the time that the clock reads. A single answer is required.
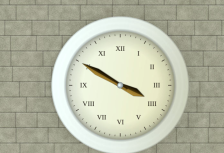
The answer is 3:50
